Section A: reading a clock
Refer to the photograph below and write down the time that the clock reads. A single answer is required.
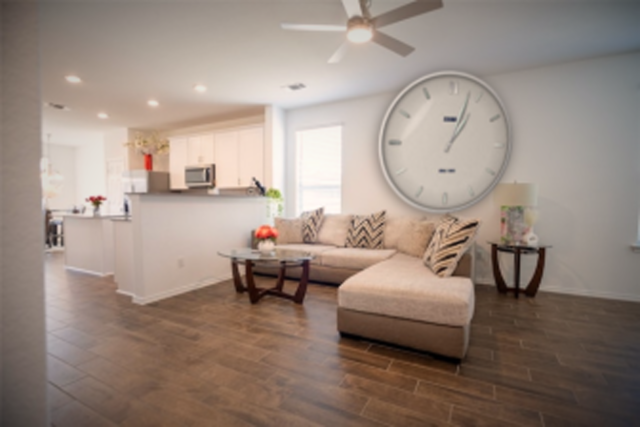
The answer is 1:03
